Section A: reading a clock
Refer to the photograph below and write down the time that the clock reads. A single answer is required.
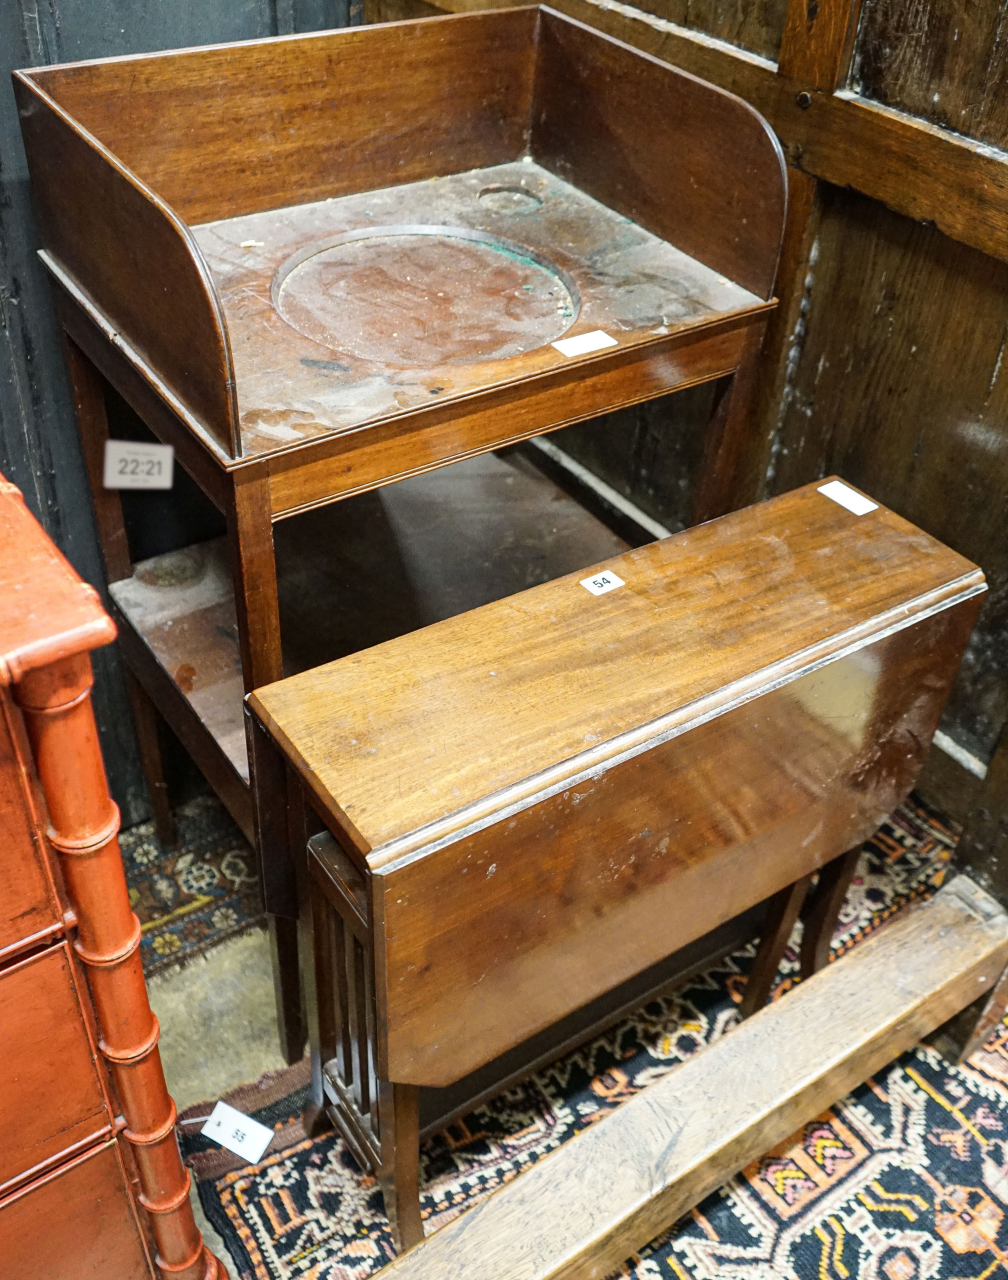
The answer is 22:21
